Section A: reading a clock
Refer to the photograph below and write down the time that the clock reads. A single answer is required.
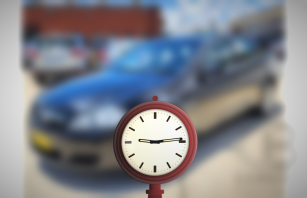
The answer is 9:14
